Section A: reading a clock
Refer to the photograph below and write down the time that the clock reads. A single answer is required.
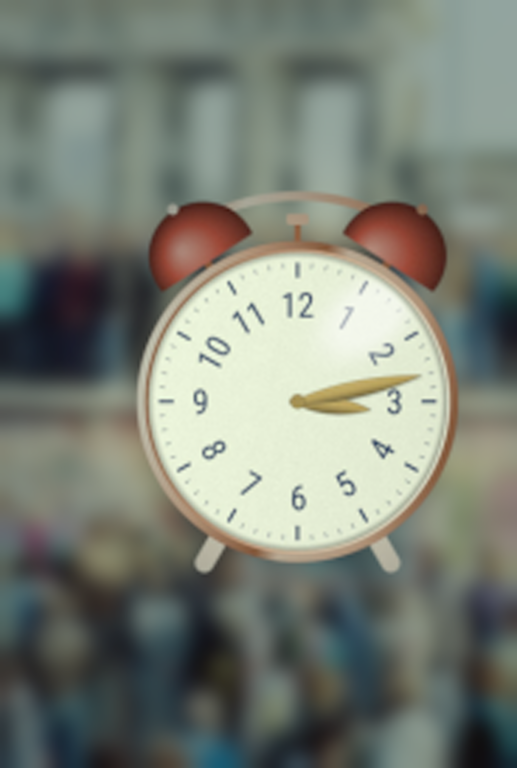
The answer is 3:13
